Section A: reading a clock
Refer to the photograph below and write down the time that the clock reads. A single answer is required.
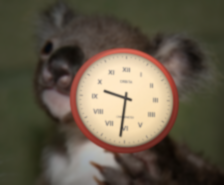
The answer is 9:31
